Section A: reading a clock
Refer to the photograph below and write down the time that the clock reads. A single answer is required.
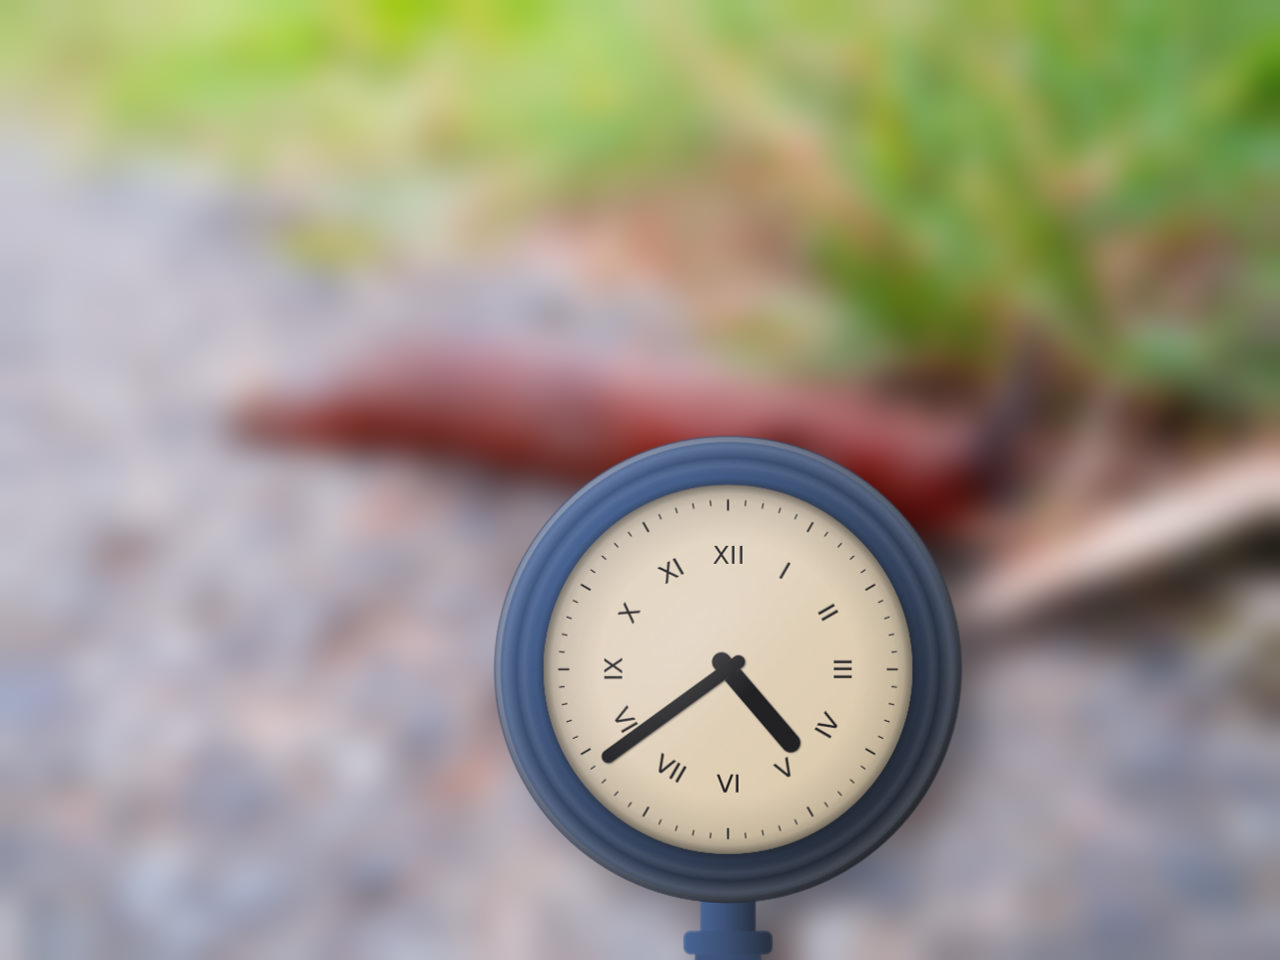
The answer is 4:39
